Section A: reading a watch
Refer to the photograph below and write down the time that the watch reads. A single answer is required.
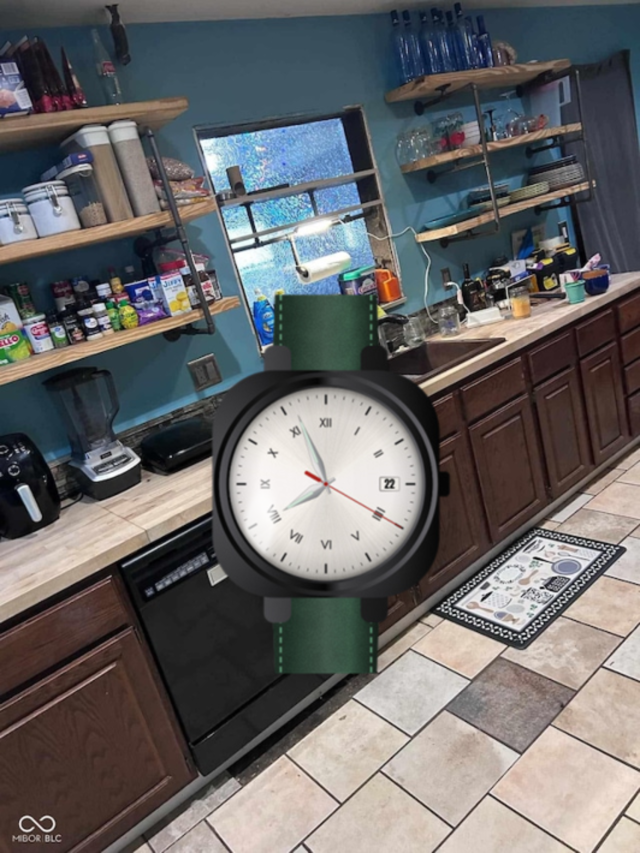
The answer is 7:56:20
